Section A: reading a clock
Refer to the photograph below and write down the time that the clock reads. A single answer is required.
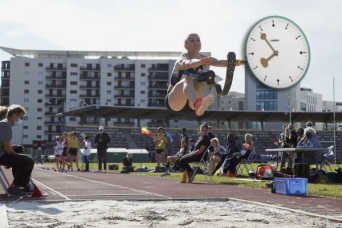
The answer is 7:54
